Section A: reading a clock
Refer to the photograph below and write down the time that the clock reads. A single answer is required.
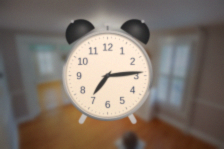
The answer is 7:14
